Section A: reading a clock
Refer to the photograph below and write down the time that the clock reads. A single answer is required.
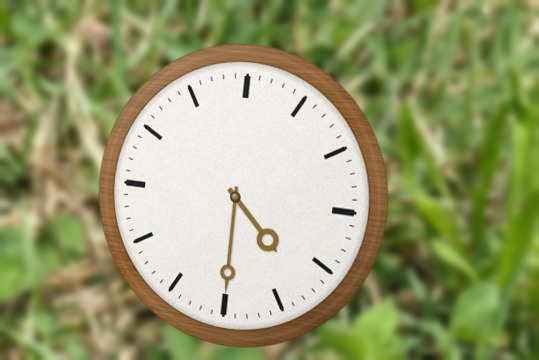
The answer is 4:30
